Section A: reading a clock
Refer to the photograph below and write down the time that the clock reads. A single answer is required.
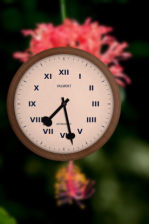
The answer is 7:28
